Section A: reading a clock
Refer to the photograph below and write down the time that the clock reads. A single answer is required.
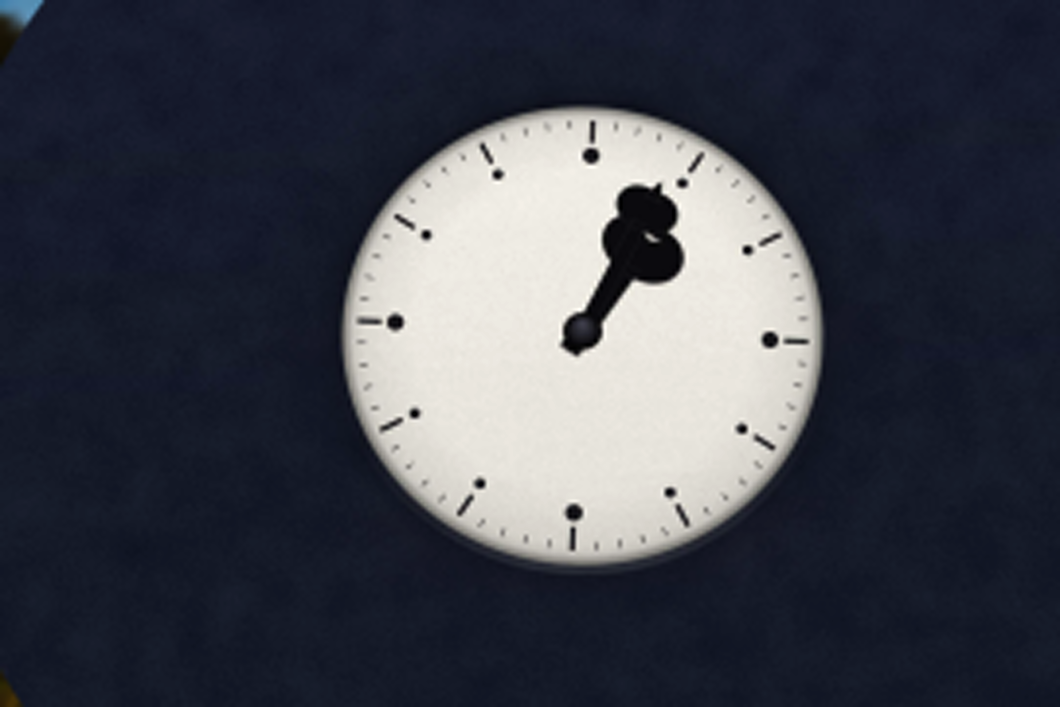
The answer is 1:04
